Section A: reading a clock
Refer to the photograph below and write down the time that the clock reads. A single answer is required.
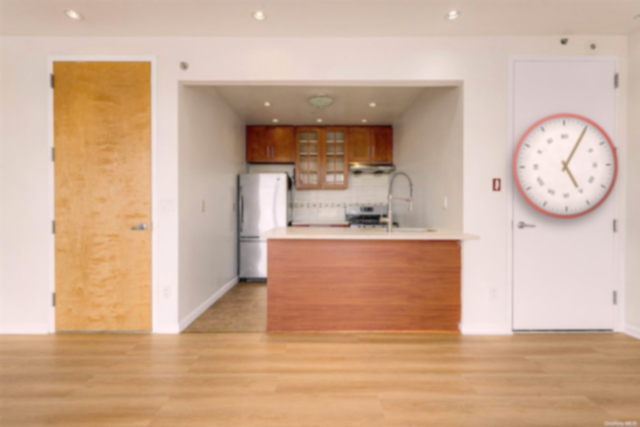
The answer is 5:05
